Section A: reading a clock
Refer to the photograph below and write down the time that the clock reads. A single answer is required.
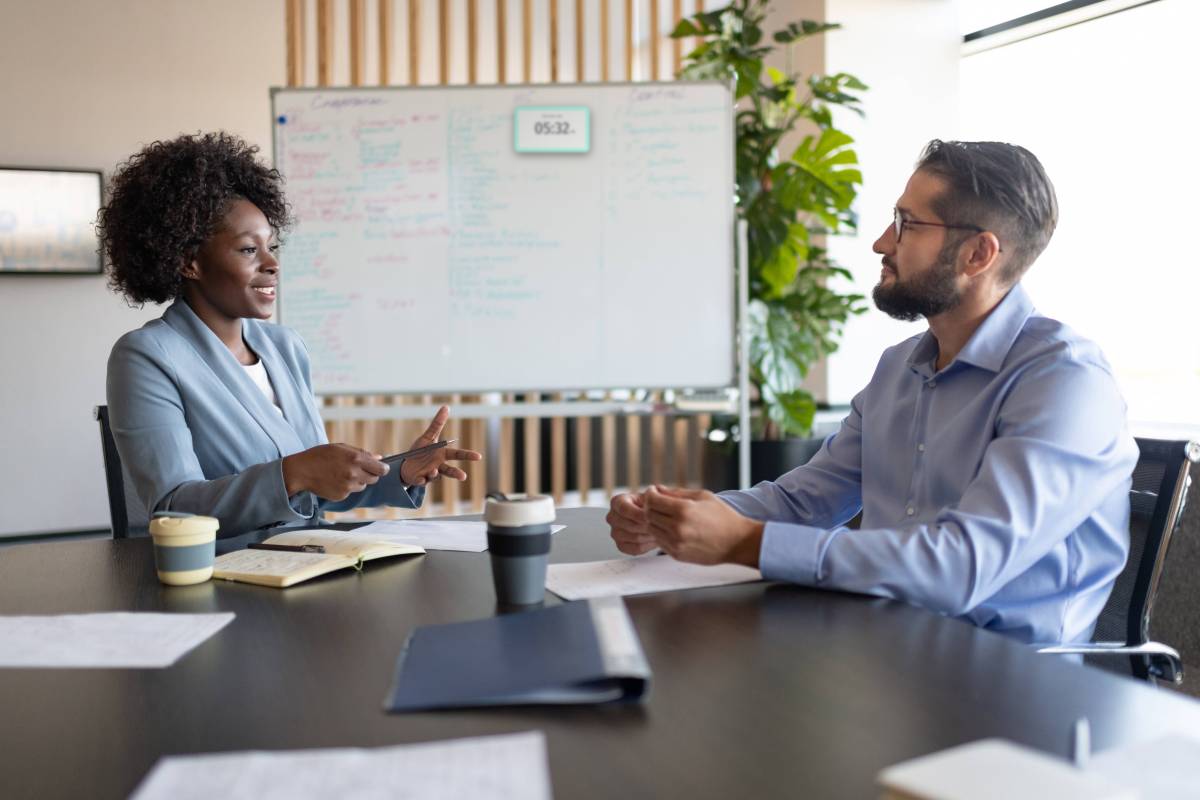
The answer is 5:32
